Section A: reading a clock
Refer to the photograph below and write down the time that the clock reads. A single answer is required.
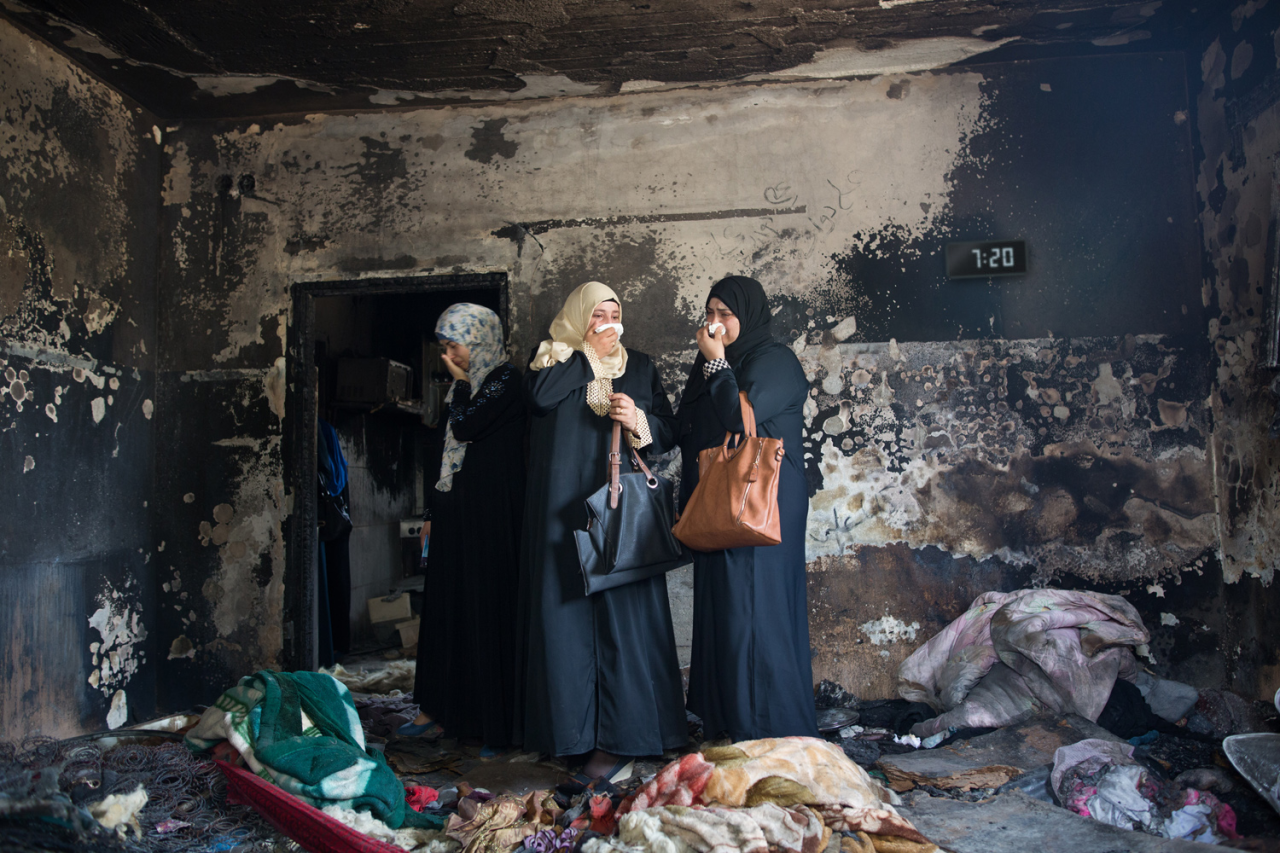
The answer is 7:20
